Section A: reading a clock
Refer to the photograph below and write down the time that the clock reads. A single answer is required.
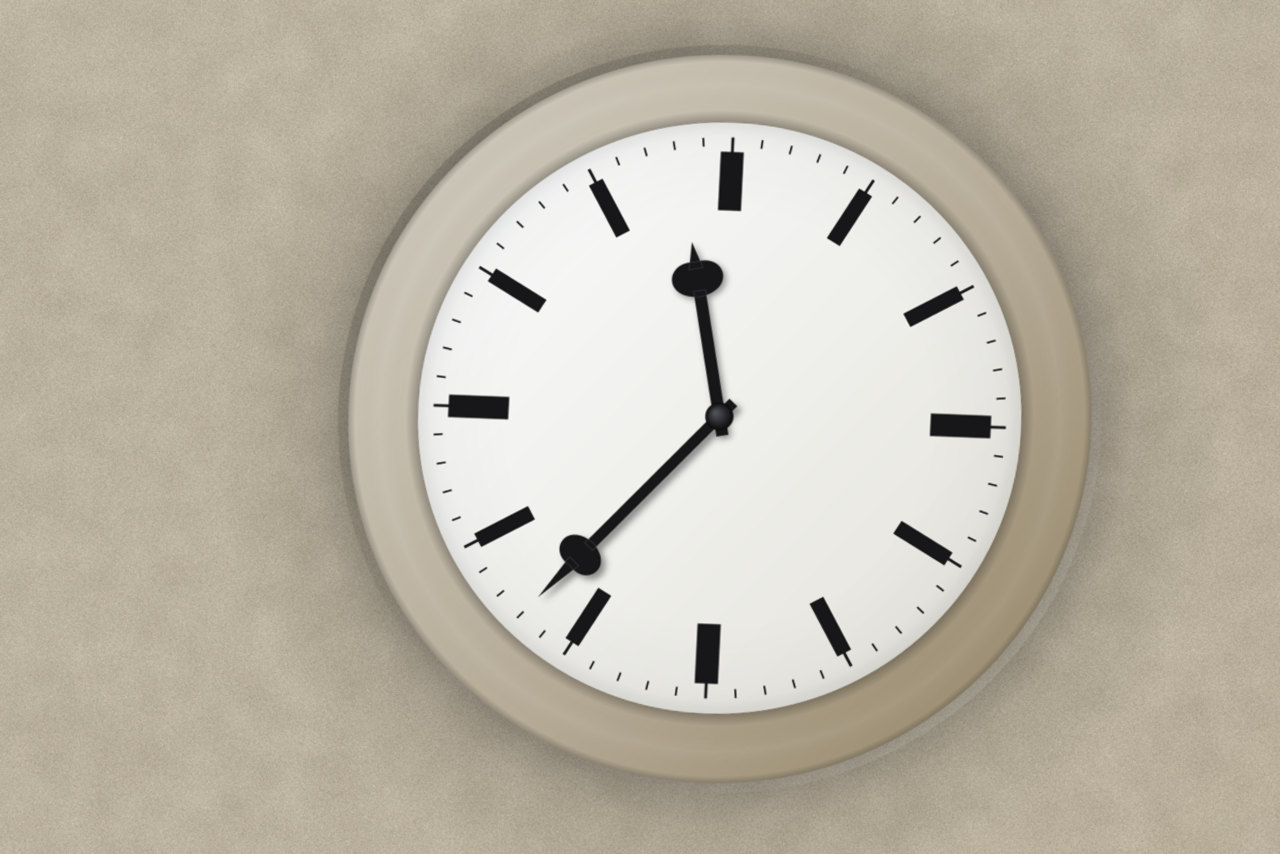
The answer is 11:37
